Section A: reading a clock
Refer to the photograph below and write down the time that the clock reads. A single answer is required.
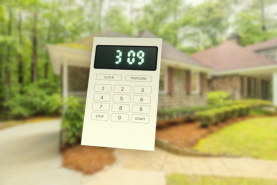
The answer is 3:09
